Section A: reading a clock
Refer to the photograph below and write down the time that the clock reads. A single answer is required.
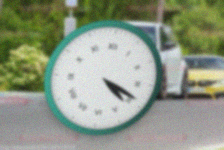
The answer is 4:19
